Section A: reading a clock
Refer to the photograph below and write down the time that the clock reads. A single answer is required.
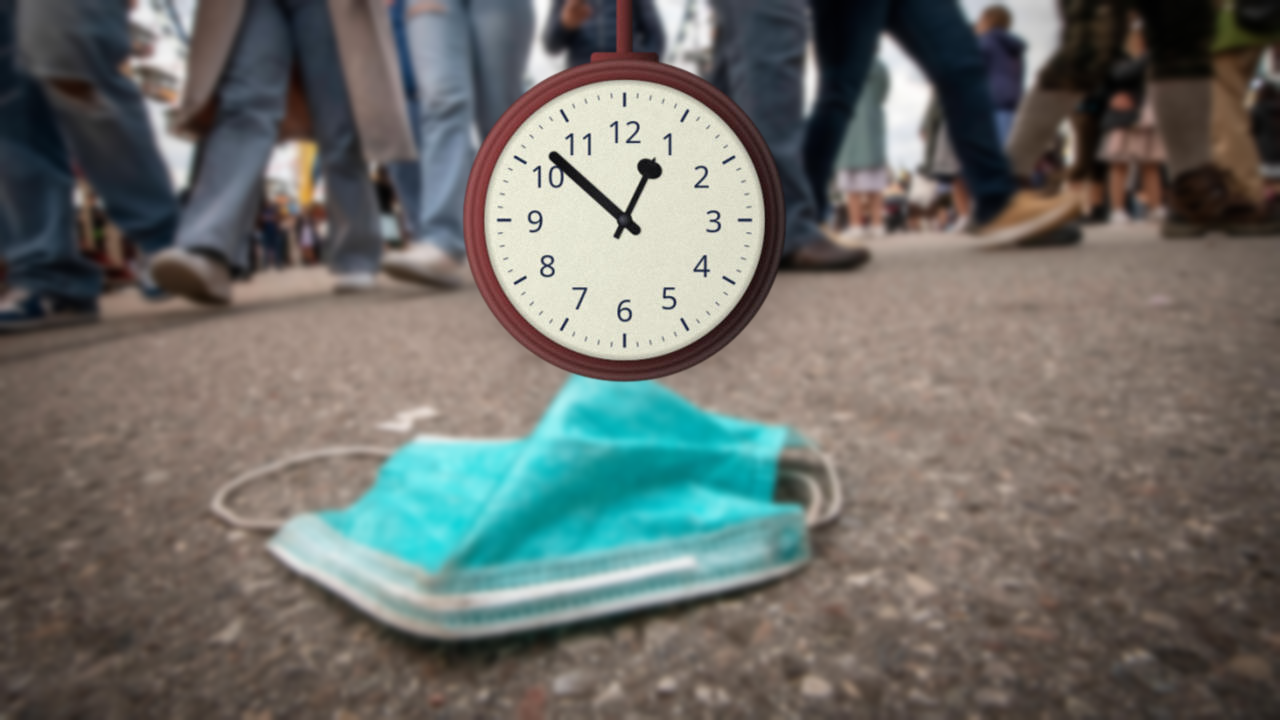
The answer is 12:52
